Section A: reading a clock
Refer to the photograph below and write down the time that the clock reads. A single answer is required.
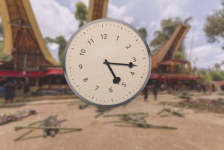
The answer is 5:17
